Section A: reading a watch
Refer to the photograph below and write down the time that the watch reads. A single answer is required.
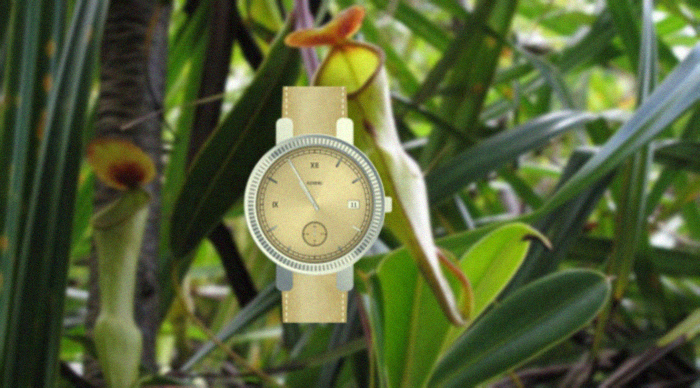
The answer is 10:55
